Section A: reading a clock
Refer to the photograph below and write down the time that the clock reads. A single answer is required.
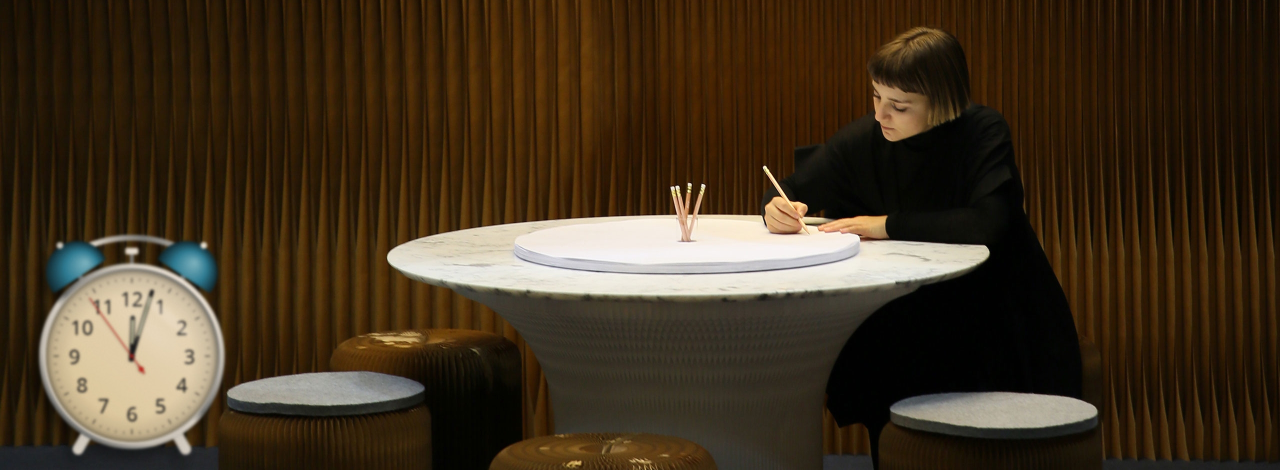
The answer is 12:02:54
